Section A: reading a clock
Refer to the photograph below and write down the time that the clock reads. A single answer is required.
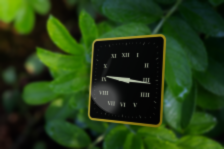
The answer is 9:16
